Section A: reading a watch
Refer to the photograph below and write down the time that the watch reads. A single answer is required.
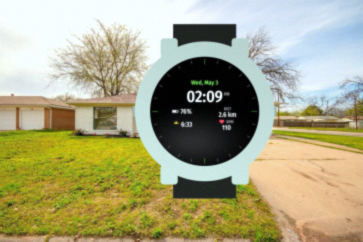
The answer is 2:09
